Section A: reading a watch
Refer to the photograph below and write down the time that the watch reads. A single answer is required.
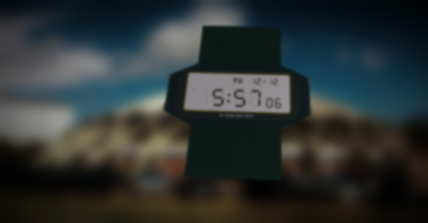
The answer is 5:57
